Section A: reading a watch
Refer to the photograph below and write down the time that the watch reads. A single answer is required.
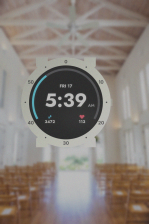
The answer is 5:39
